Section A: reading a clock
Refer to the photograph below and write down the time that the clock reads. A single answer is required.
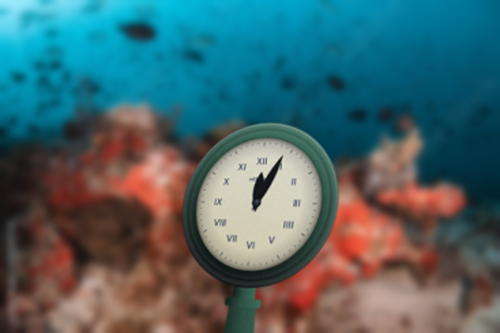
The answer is 12:04
